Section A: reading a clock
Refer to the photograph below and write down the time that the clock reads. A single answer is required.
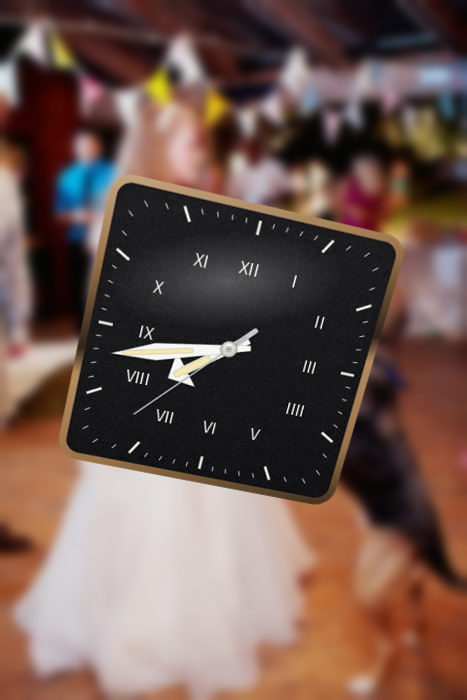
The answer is 7:42:37
